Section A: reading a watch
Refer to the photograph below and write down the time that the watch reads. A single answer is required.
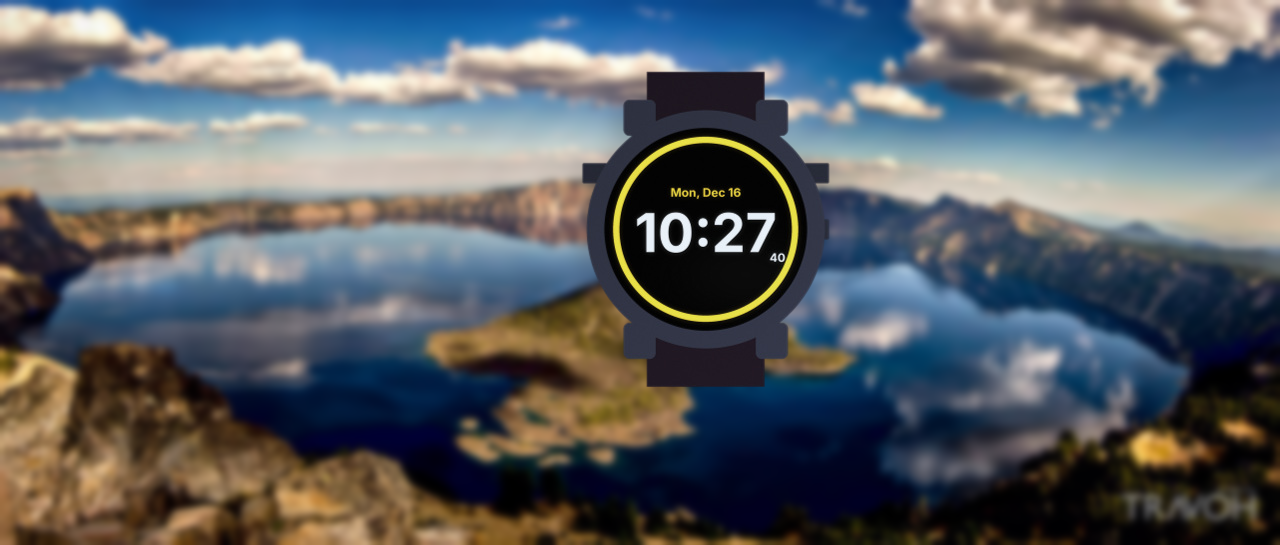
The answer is 10:27:40
